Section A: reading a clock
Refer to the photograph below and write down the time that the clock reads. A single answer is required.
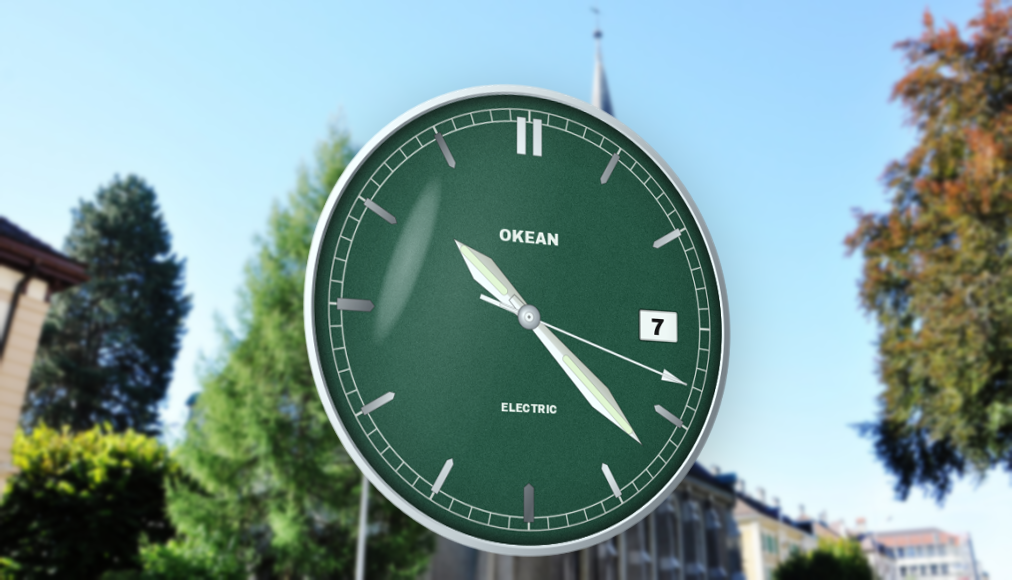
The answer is 10:22:18
